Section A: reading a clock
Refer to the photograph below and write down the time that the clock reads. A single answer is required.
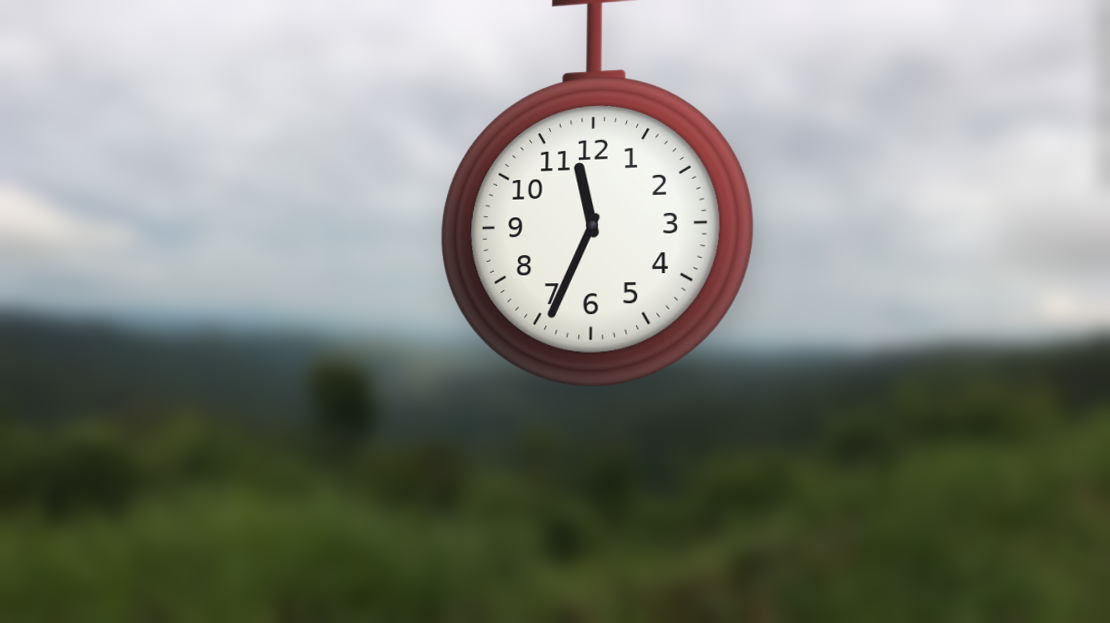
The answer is 11:34
